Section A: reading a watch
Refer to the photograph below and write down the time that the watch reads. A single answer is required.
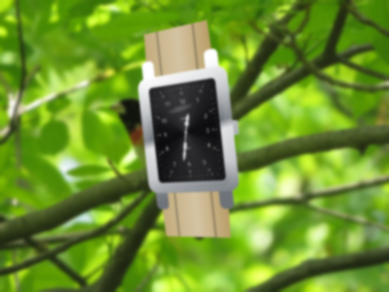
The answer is 12:32
